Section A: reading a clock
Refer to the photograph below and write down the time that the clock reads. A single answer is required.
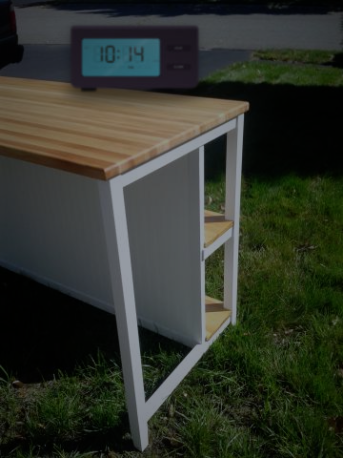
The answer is 10:14
